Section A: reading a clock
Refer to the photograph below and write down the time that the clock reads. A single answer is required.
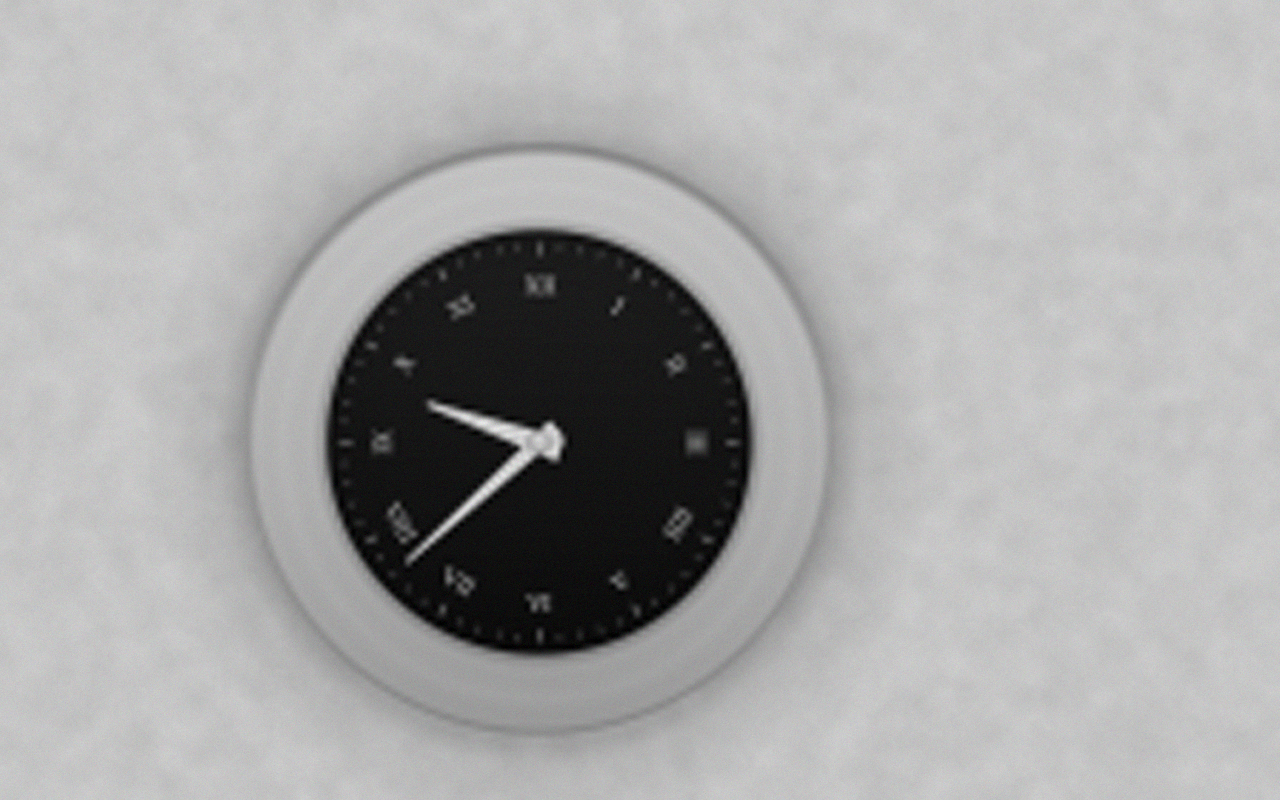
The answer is 9:38
